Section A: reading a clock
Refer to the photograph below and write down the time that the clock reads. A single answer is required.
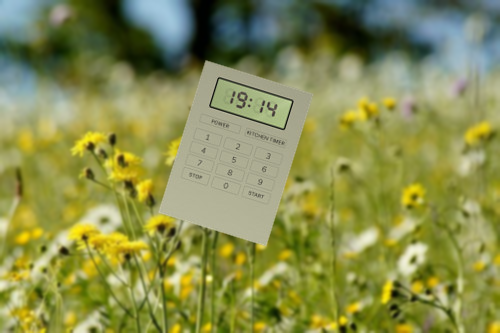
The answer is 19:14
